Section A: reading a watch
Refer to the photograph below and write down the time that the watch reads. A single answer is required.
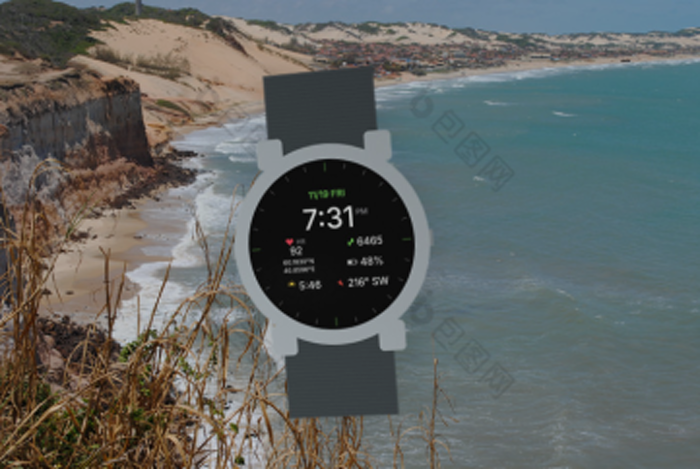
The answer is 7:31
